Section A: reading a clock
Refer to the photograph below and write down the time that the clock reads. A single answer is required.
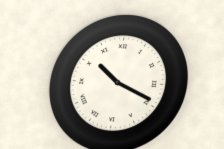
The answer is 10:19
